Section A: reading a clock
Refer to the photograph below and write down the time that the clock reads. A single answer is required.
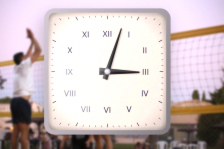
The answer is 3:03
